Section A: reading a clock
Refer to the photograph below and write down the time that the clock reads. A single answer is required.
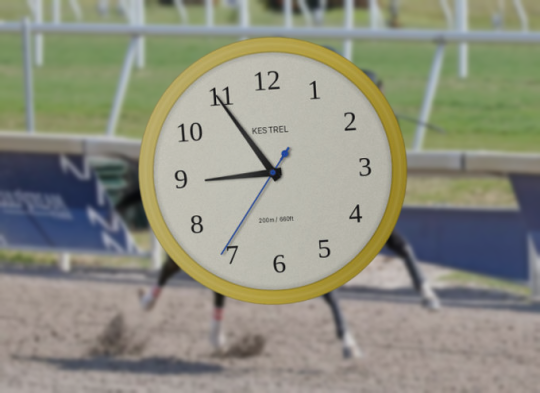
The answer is 8:54:36
